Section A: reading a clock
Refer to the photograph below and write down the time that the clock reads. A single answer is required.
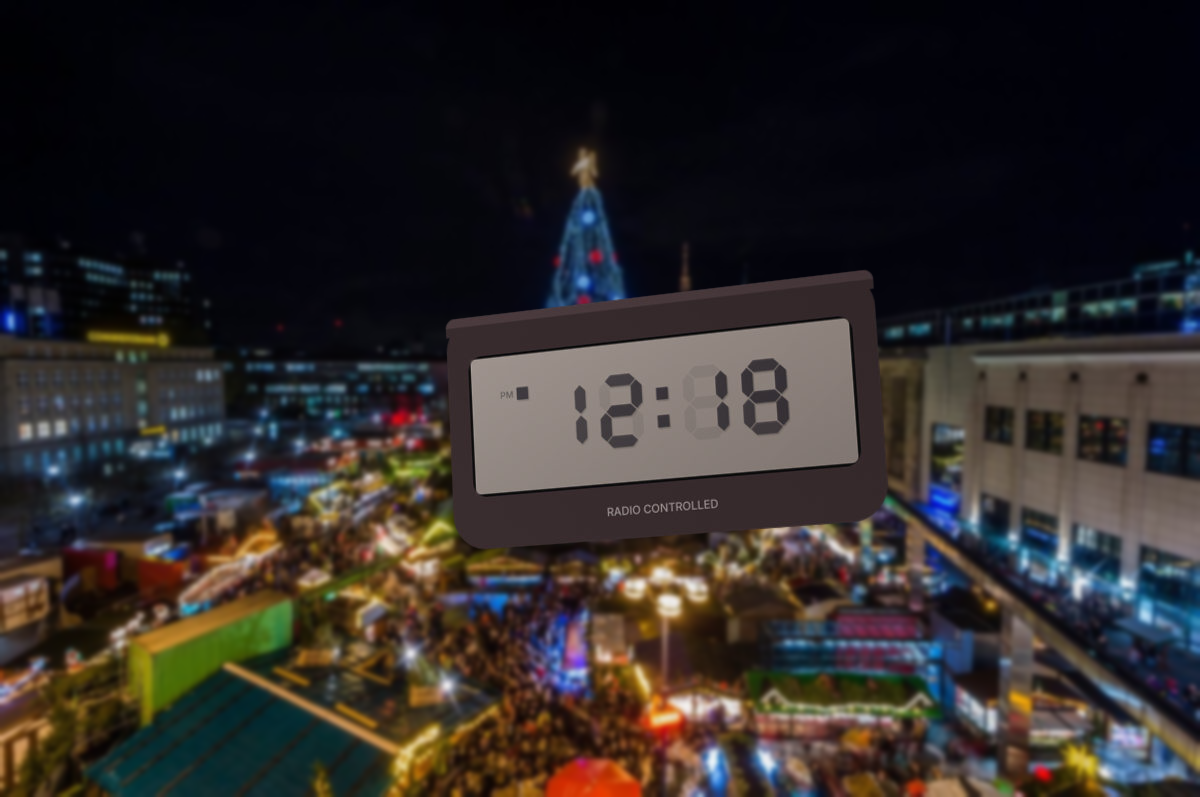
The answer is 12:18
